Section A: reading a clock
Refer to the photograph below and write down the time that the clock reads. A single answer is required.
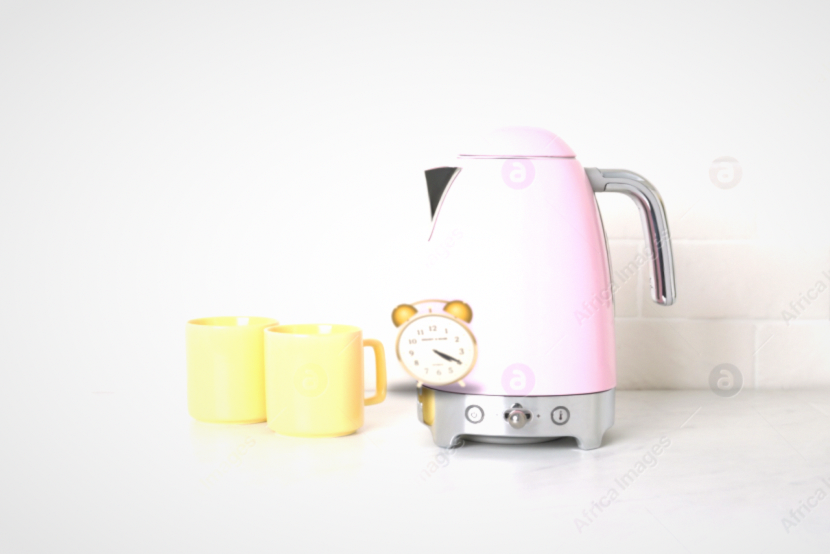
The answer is 4:20
